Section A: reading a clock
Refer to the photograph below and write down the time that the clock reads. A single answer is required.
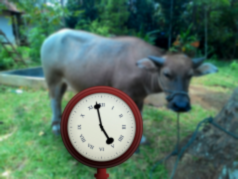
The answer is 4:58
